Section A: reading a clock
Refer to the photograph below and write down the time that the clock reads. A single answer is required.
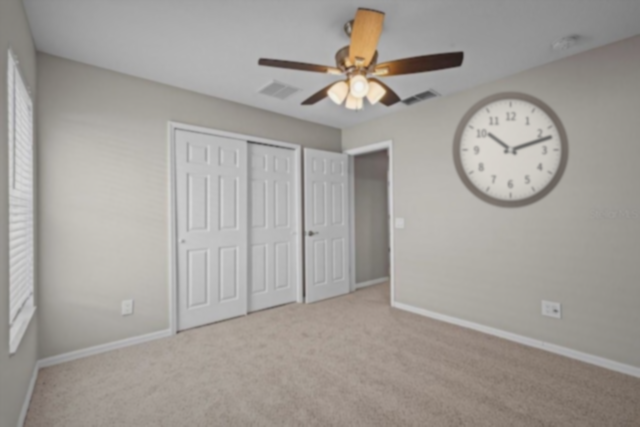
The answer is 10:12
